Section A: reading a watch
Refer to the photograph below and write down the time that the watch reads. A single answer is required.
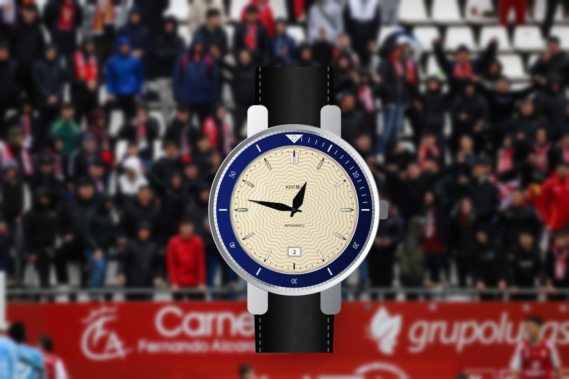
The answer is 12:47
